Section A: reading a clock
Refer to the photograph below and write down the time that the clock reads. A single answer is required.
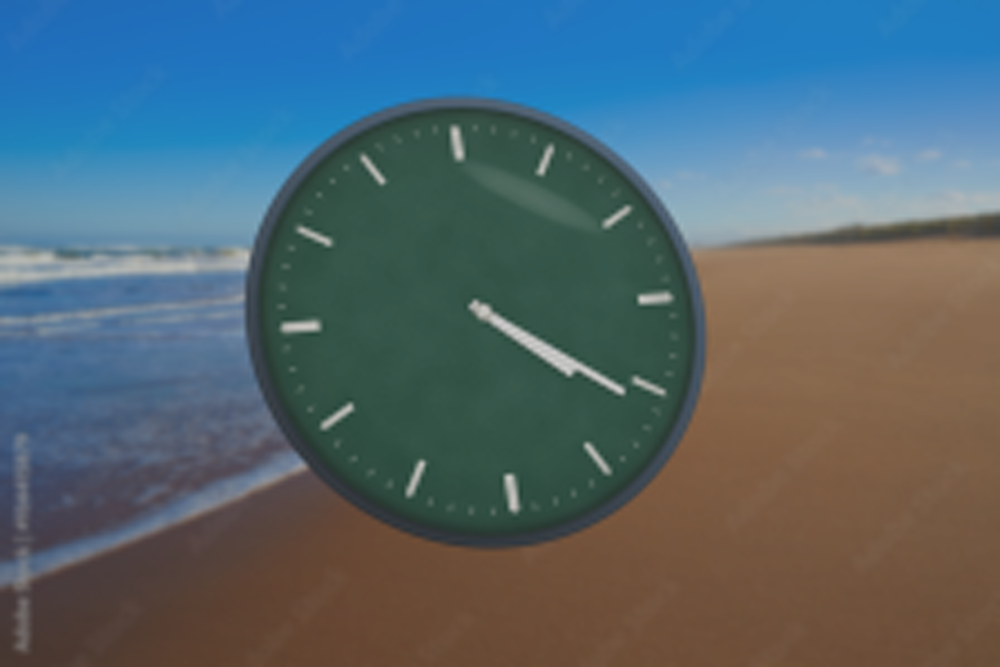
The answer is 4:21
